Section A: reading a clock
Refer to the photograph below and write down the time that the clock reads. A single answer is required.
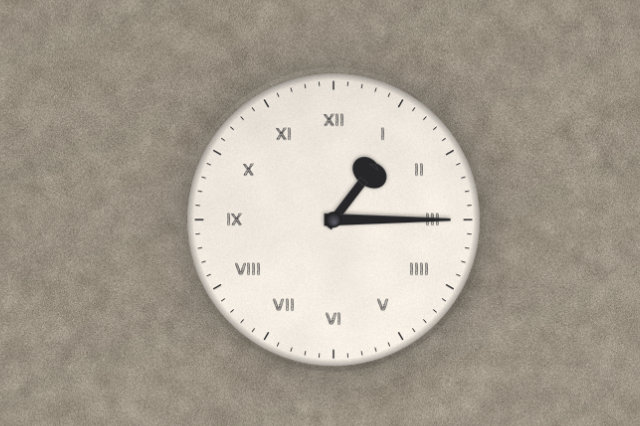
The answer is 1:15
